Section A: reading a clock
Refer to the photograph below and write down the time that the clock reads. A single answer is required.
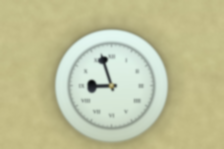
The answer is 8:57
